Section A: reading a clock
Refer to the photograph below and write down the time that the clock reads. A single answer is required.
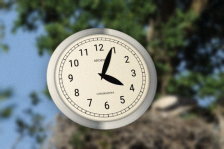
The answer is 4:04
